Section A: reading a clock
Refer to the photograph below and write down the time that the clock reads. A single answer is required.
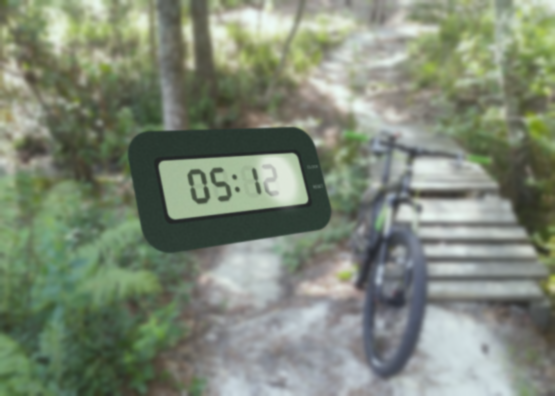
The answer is 5:12
